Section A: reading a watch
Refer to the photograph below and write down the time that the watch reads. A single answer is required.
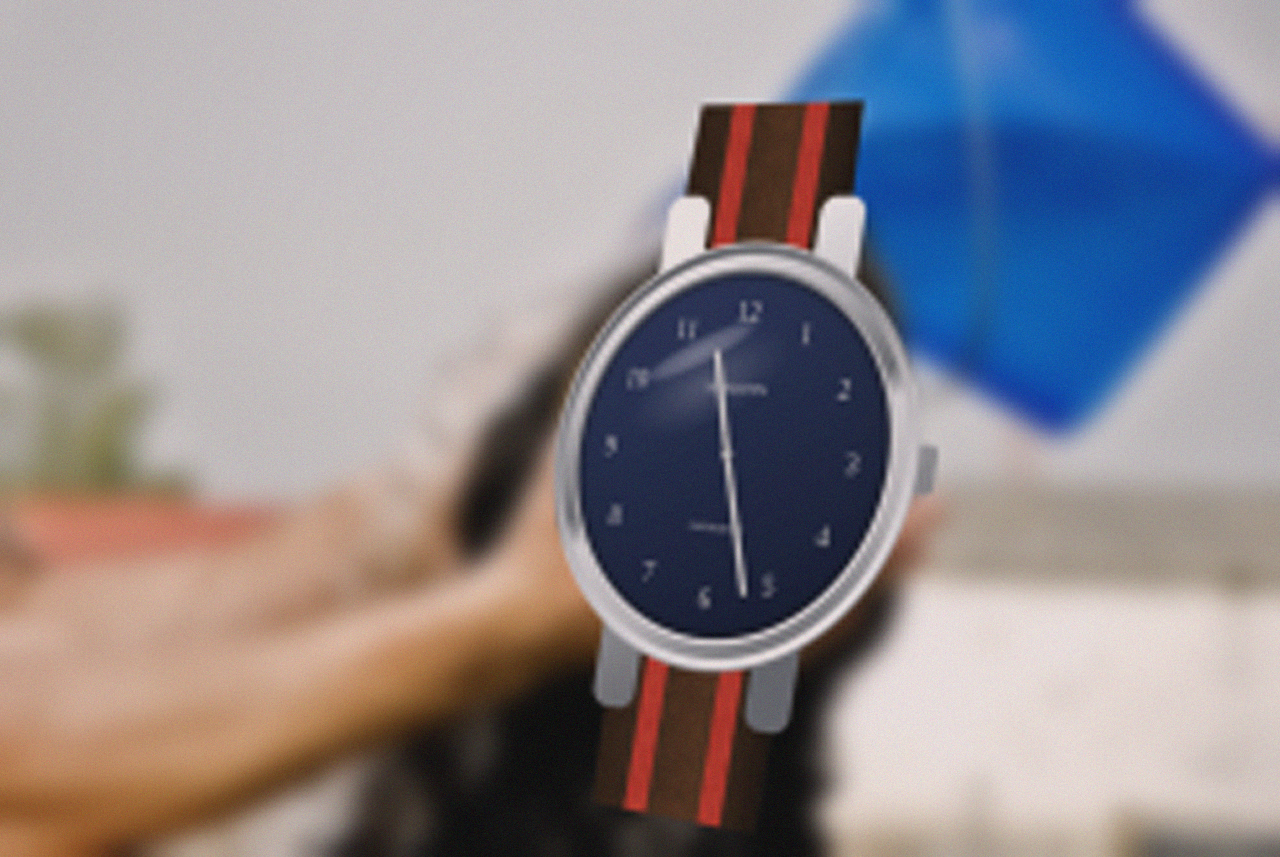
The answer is 11:27
